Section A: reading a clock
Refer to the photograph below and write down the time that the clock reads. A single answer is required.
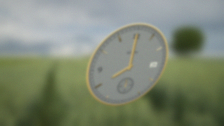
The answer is 8:00
